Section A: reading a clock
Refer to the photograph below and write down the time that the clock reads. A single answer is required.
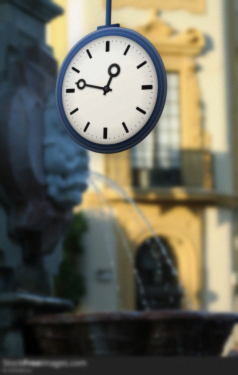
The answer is 12:47
